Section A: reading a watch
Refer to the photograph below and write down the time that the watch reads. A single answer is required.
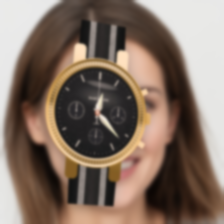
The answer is 12:22
